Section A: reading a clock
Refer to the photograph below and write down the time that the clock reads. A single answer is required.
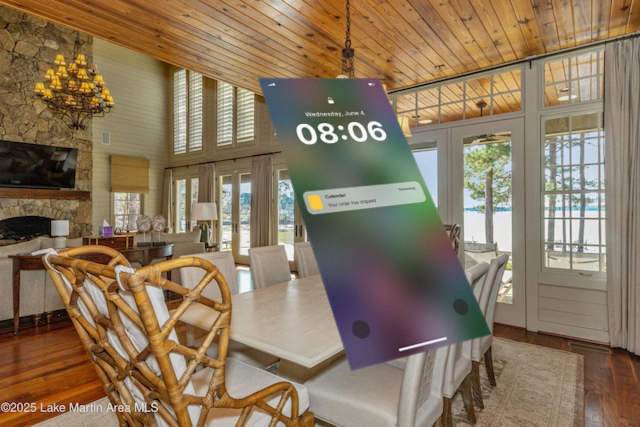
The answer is 8:06
